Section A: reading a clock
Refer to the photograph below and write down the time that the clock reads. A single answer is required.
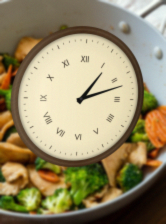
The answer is 1:12
